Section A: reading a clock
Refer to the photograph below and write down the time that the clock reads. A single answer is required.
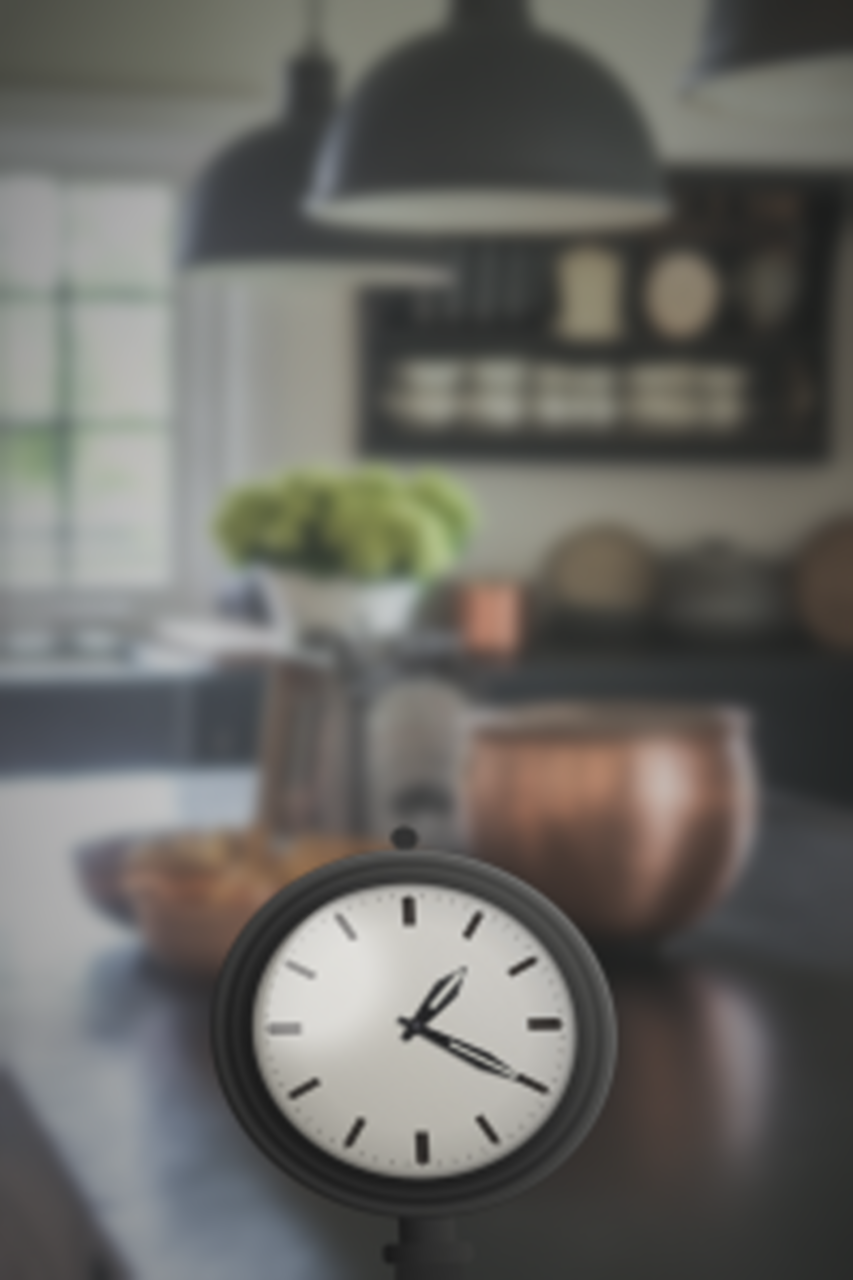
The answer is 1:20
